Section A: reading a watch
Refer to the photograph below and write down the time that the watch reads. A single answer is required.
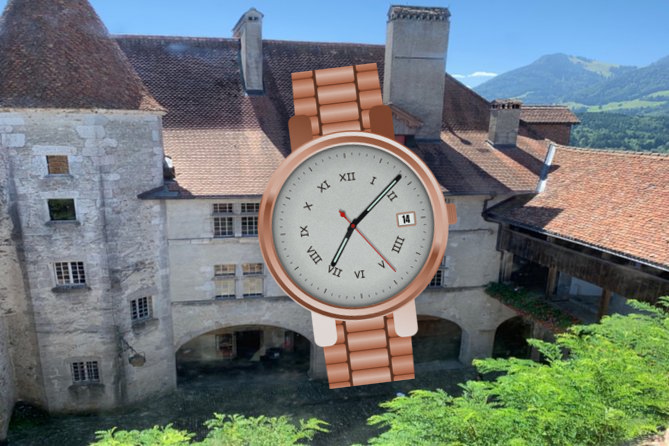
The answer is 7:08:24
